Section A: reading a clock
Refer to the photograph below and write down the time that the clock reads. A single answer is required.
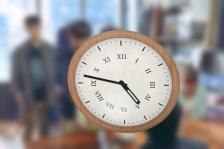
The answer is 4:47
